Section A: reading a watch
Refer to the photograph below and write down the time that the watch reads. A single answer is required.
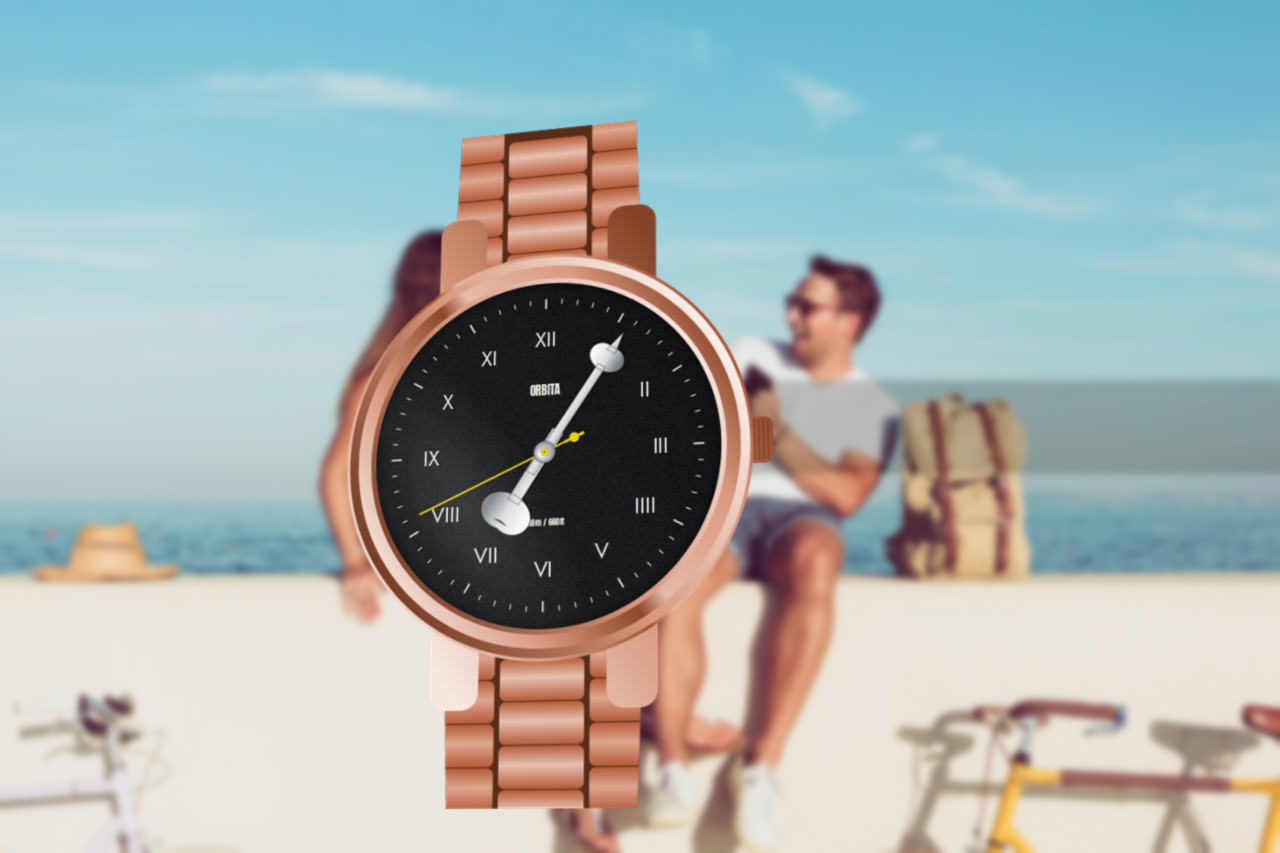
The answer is 7:05:41
